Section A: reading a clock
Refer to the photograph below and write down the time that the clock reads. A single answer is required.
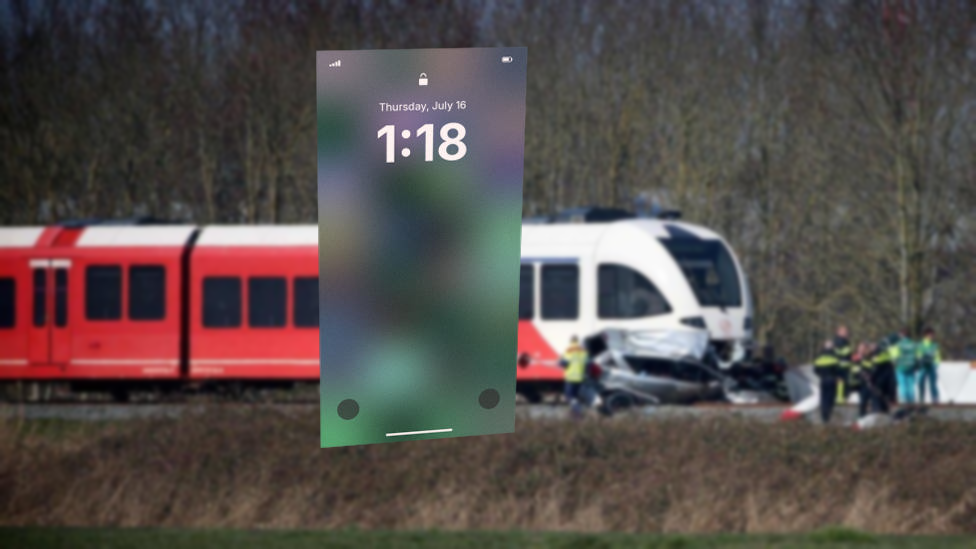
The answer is 1:18
